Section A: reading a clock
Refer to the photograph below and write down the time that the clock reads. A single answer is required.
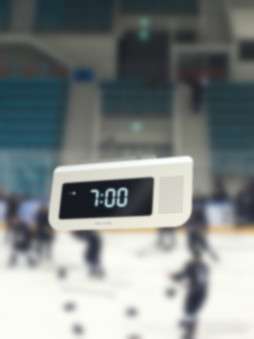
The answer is 7:00
